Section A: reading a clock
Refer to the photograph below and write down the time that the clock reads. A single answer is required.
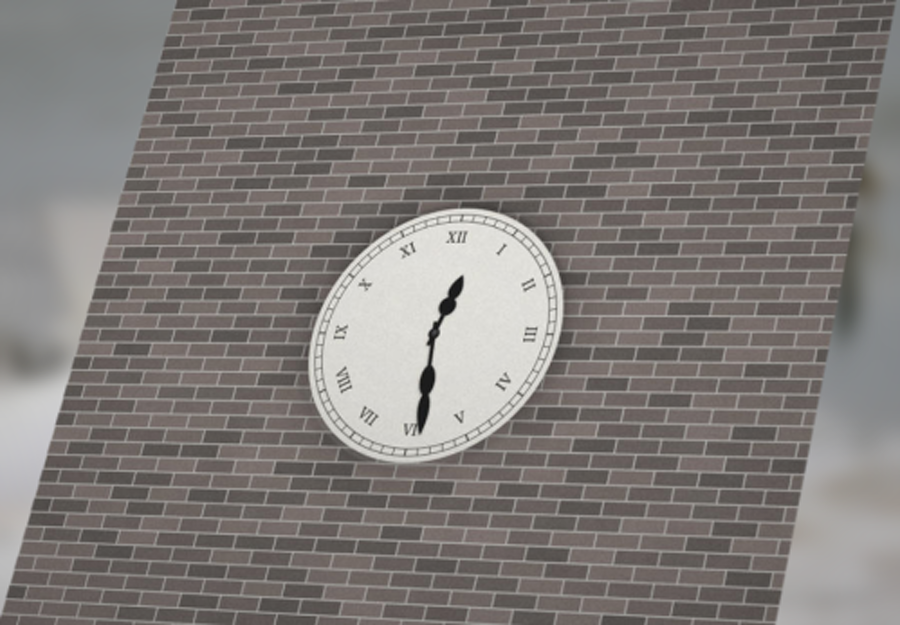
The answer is 12:29
